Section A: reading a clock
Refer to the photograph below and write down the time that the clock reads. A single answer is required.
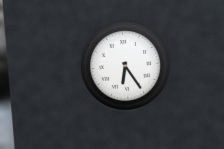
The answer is 6:25
